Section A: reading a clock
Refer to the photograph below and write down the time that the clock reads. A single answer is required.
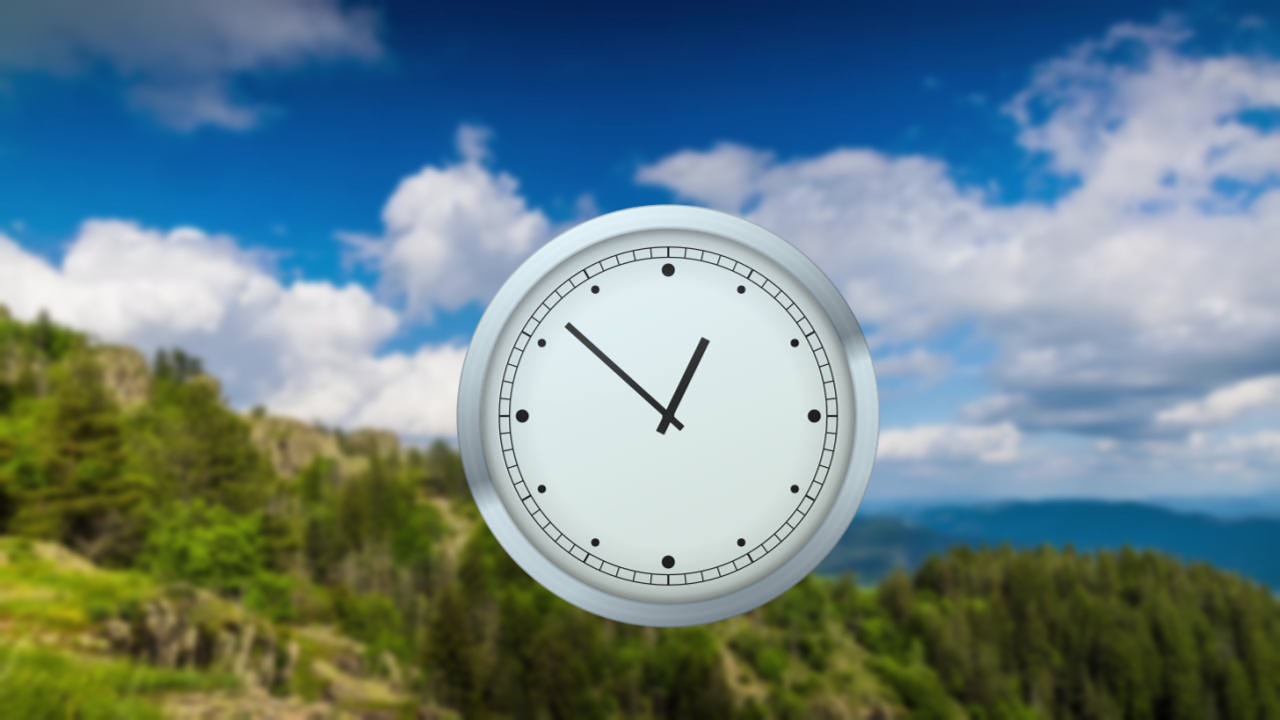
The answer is 12:52
